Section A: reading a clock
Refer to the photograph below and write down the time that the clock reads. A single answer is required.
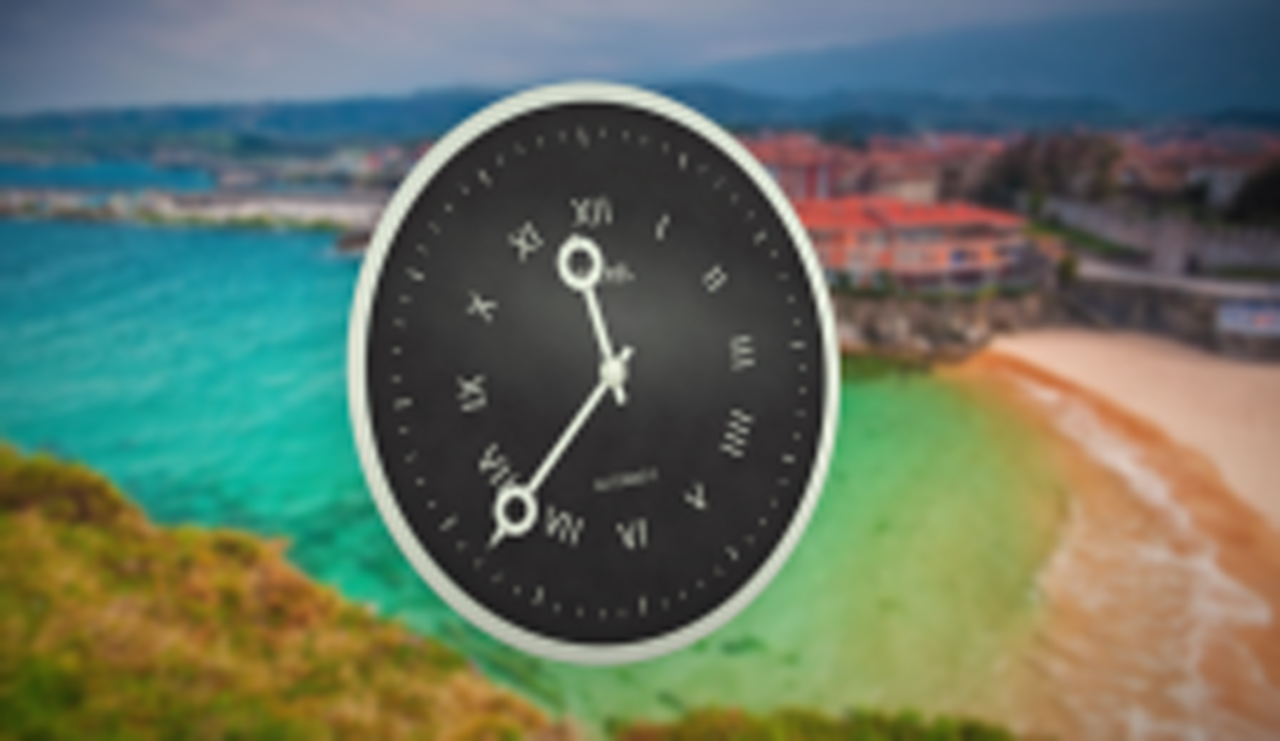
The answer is 11:38
